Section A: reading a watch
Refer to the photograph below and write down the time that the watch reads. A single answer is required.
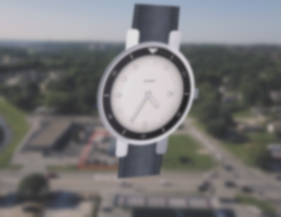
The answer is 4:35
